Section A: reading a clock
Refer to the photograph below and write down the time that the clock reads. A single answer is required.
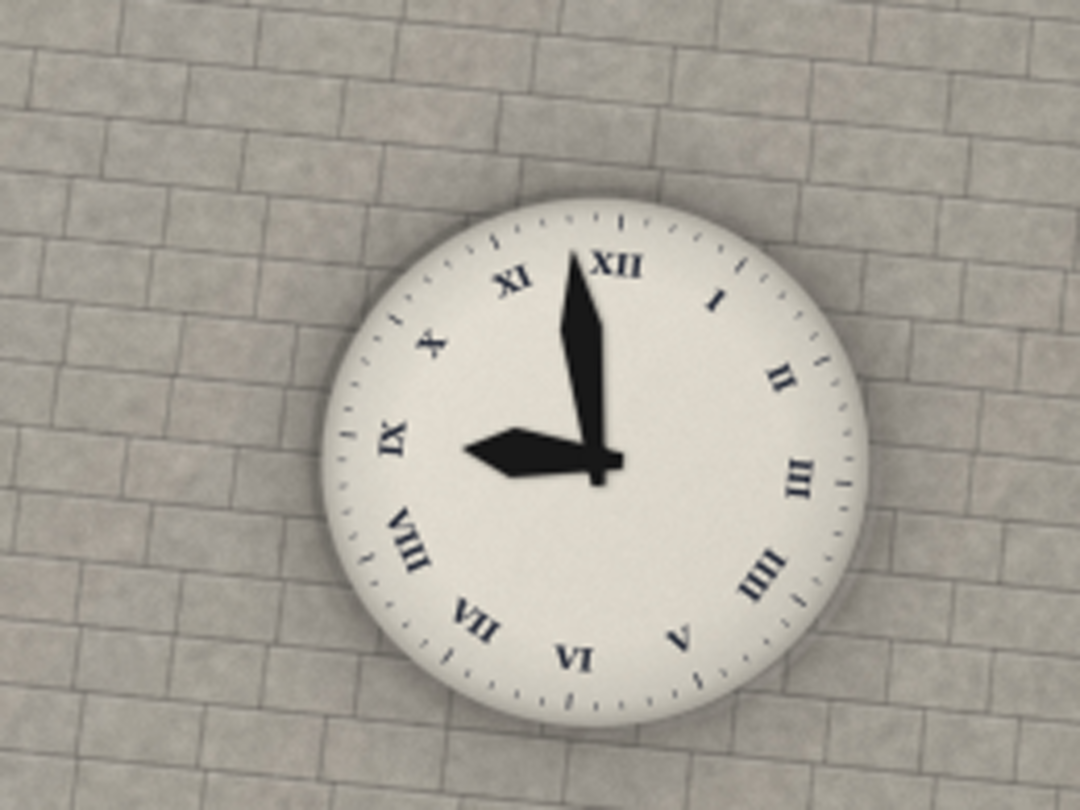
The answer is 8:58
